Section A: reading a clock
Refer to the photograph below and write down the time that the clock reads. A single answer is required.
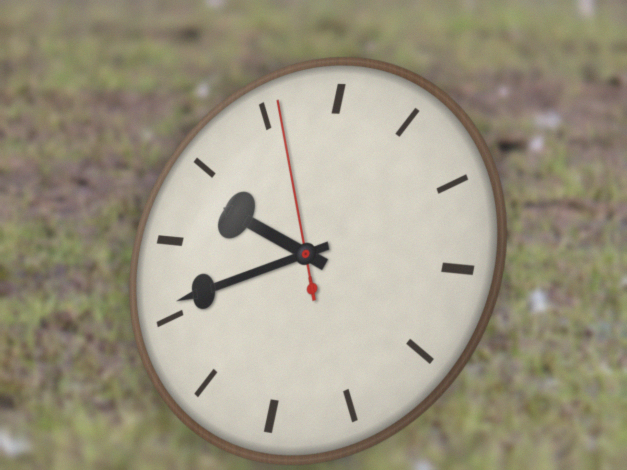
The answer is 9:40:56
